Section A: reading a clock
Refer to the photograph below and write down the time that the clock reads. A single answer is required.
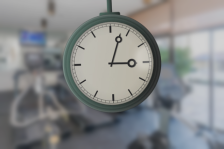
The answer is 3:03
